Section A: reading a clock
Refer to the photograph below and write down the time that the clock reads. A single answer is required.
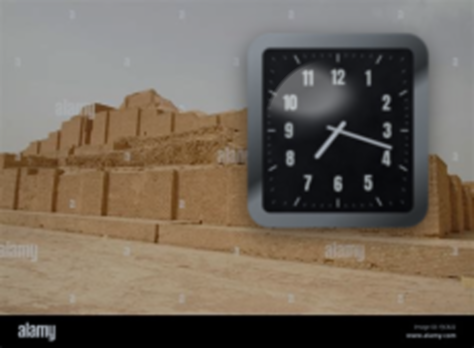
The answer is 7:18
